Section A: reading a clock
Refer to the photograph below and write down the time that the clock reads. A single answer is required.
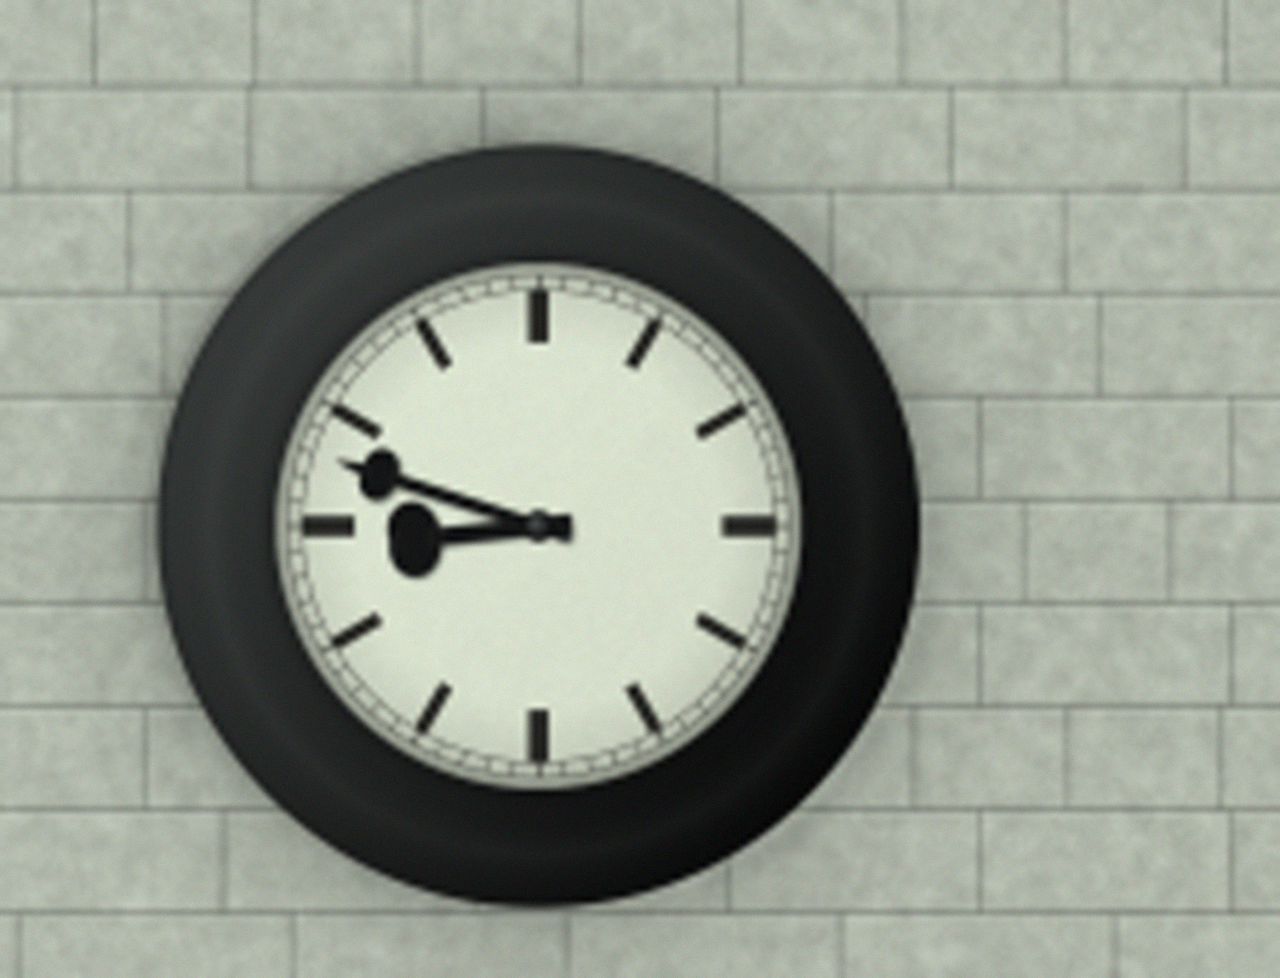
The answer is 8:48
